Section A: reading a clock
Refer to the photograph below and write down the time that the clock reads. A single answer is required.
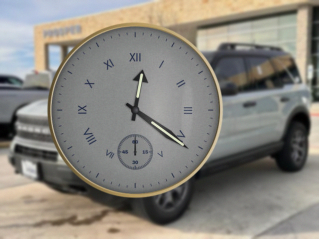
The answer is 12:21
